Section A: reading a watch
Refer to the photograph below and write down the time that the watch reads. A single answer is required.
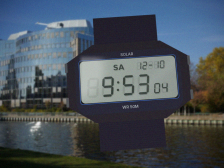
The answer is 9:53:04
